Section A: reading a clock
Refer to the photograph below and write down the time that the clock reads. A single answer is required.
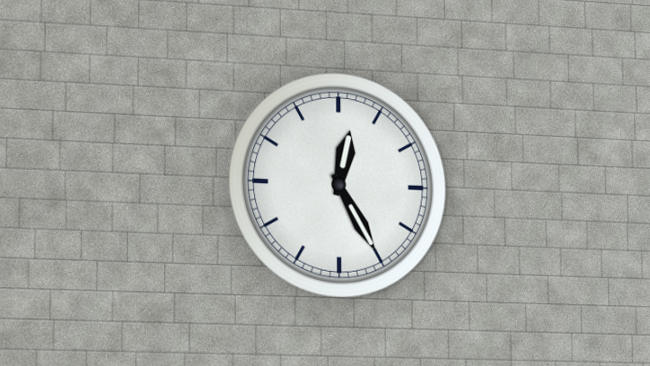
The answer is 12:25
